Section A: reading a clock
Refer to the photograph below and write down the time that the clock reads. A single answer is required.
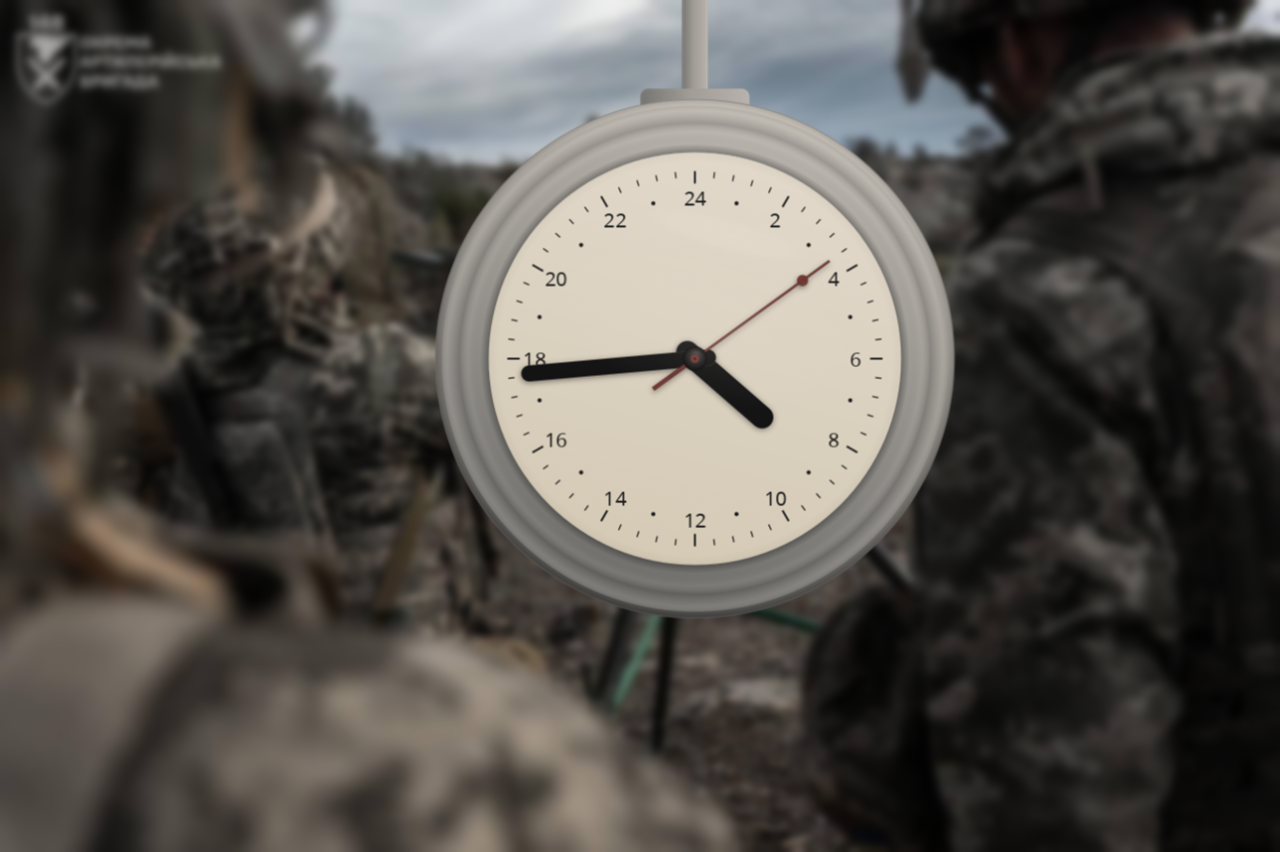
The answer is 8:44:09
